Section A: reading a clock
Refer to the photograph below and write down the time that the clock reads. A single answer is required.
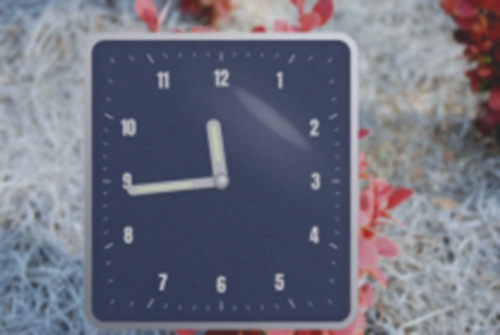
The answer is 11:44
